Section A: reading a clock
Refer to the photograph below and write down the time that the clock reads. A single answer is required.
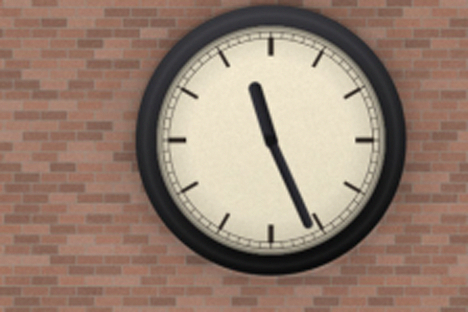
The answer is 11:26
